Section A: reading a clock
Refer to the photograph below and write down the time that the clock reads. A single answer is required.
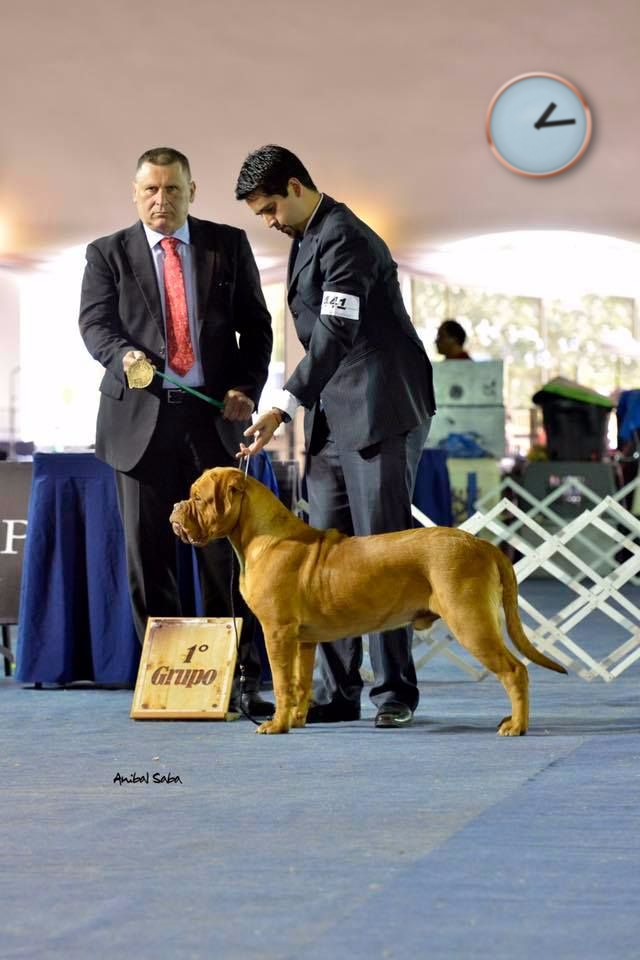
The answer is 1:14
